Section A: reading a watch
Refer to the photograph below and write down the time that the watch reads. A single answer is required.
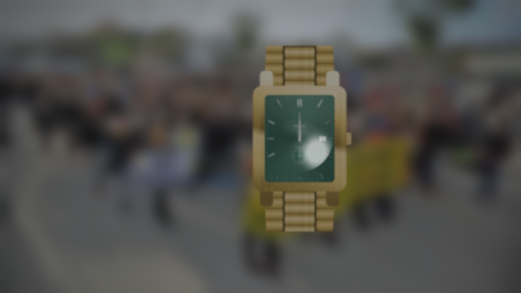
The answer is 12:00
